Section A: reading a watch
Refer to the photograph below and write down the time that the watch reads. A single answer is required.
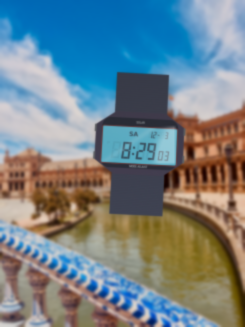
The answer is 8:29:03
